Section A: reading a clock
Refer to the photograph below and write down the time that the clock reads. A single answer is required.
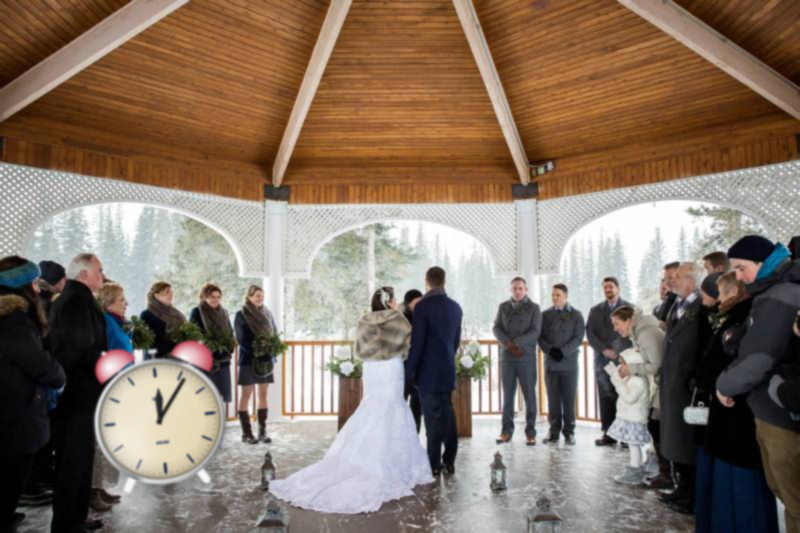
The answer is 12:06
